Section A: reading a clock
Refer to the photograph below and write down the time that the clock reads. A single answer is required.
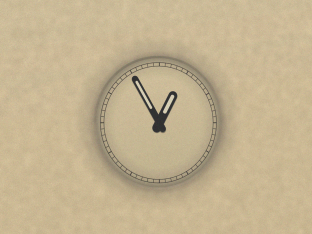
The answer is 12:55
